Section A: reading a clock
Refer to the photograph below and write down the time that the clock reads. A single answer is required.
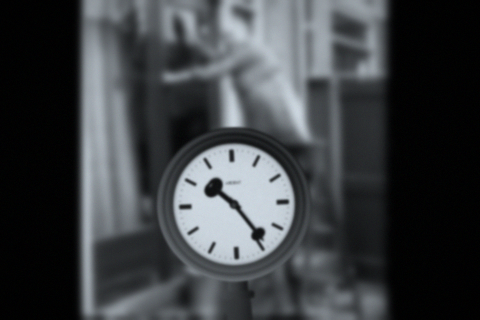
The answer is 10:24
